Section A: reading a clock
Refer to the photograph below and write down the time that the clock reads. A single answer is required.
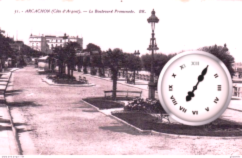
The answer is 7:05
